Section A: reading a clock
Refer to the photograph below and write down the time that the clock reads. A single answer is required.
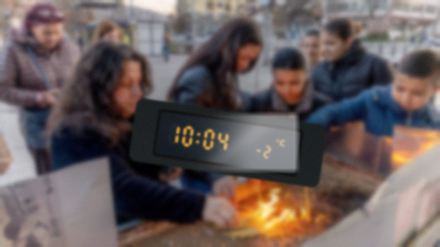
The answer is 10:04
